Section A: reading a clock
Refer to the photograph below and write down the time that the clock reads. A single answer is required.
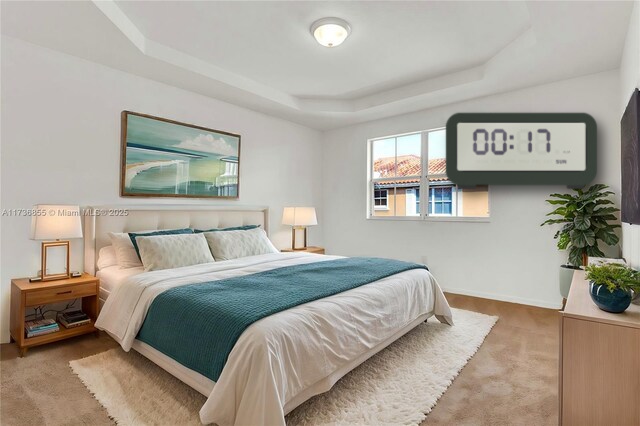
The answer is 0:17
